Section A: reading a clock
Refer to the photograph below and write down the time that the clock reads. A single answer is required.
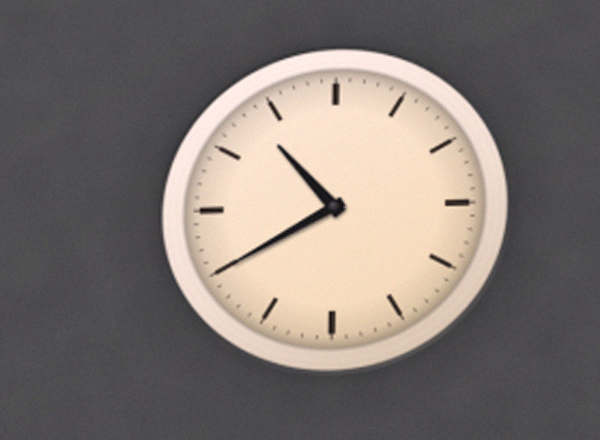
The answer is 10:40
